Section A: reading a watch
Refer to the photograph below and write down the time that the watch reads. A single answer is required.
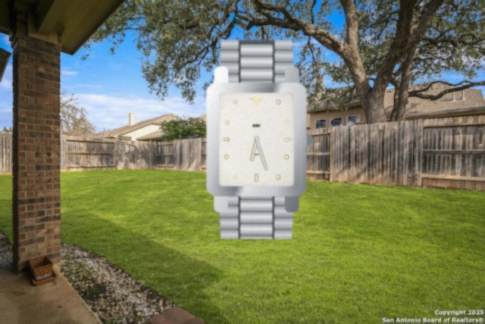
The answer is 6:27
